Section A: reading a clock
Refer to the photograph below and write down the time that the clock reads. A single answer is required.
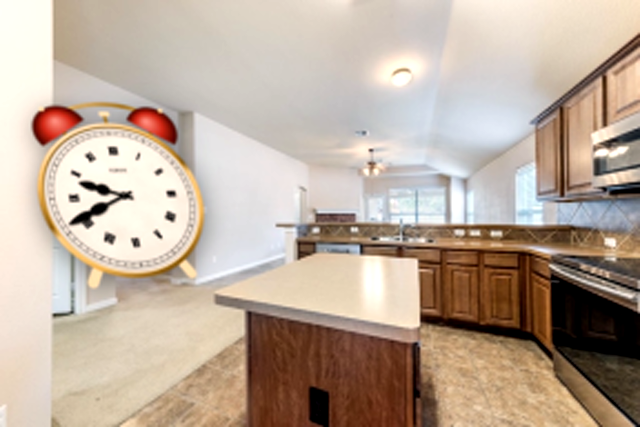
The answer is 9:41
